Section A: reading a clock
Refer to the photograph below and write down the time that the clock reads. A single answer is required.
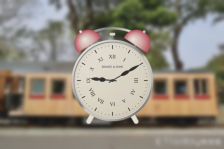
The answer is 9:10
